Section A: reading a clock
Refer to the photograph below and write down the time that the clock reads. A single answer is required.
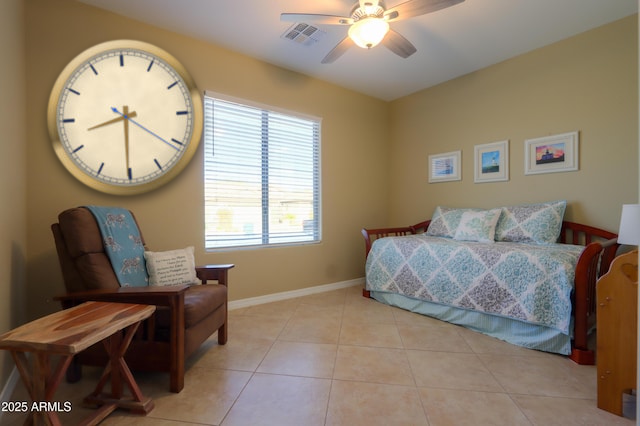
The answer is 8:30:21
